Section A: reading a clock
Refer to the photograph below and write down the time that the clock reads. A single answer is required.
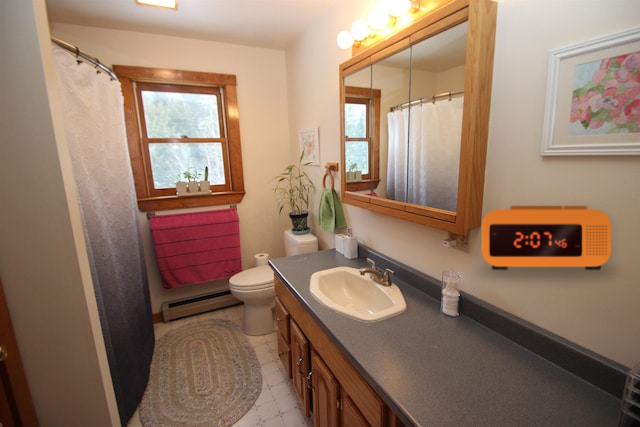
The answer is 2:07
